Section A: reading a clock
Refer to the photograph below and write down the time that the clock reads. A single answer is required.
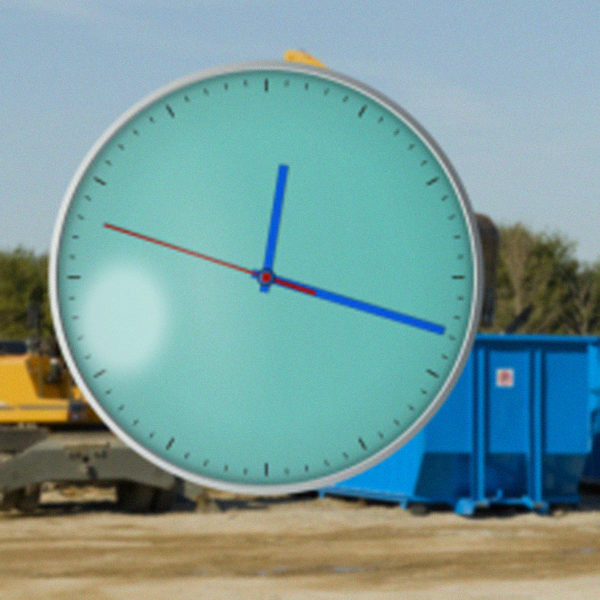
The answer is 12:17:48
